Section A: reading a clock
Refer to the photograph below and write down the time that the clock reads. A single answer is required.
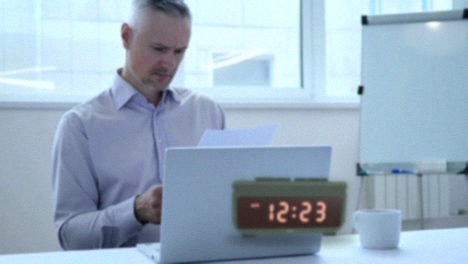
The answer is 12:23
